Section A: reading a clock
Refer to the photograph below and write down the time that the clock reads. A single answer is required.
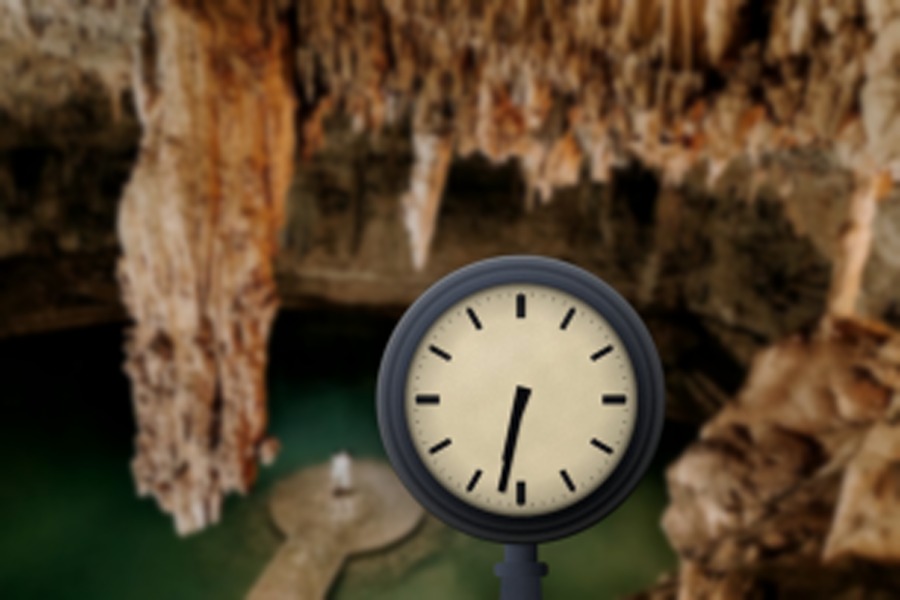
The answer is 6:32
